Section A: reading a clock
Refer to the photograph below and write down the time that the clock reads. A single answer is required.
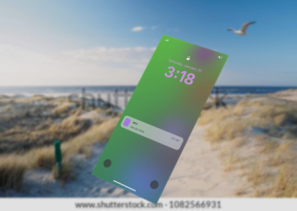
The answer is 3:18
